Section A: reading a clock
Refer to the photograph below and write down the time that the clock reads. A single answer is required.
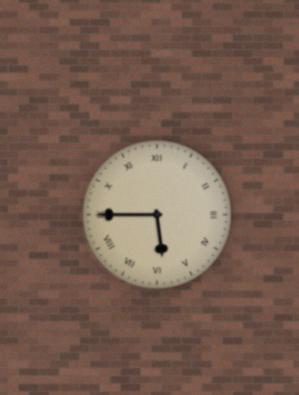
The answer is 5:45
